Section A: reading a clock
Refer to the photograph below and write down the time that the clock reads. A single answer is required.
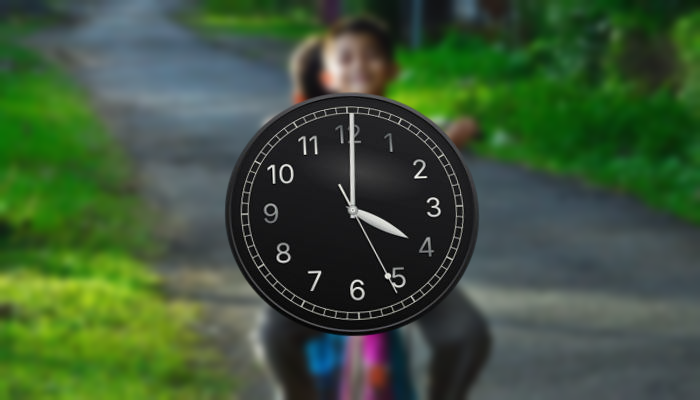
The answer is 4:00:26
